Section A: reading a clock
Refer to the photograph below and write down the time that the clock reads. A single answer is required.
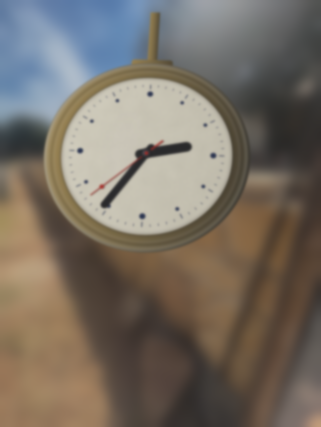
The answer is 2:35:38
